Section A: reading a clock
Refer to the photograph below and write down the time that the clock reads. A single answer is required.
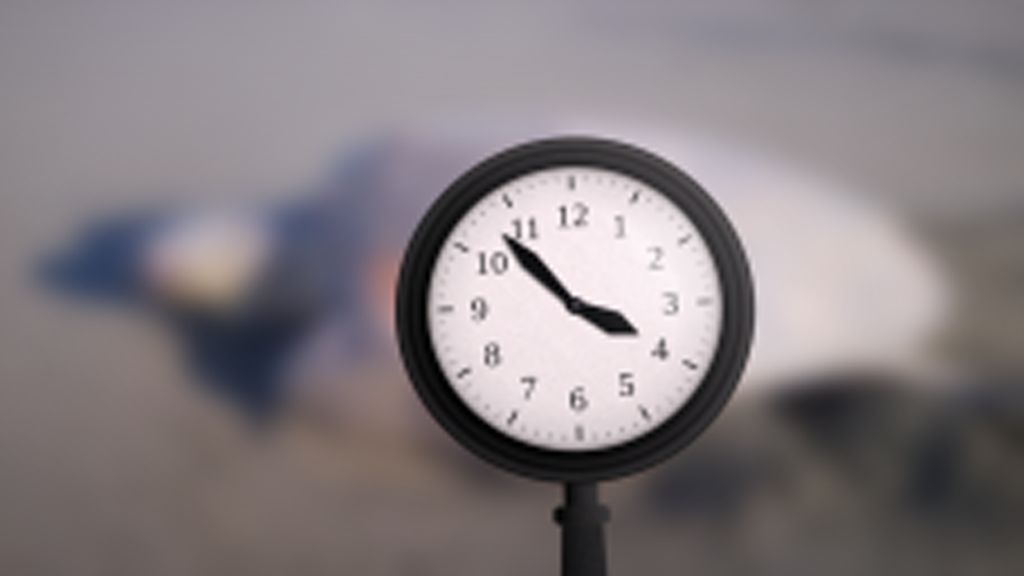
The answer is 3:53
